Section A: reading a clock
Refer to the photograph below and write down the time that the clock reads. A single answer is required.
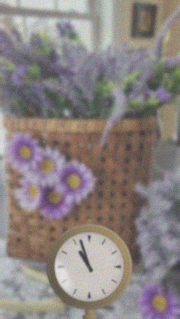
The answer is 10:57
